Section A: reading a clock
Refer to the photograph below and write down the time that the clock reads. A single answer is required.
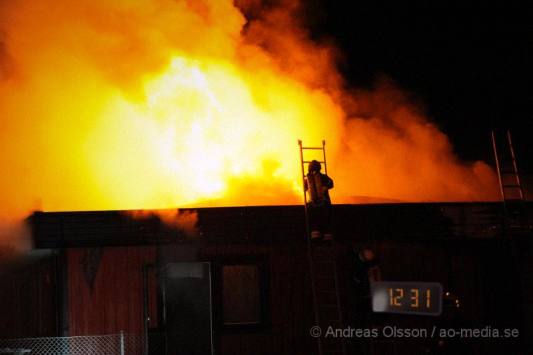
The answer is 12:31
